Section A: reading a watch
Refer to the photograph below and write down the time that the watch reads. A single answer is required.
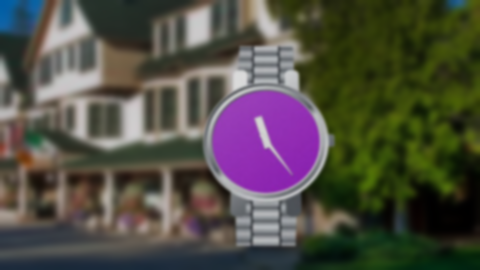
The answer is 11:24
